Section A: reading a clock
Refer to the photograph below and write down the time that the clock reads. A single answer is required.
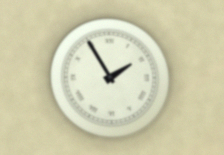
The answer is 1:55
